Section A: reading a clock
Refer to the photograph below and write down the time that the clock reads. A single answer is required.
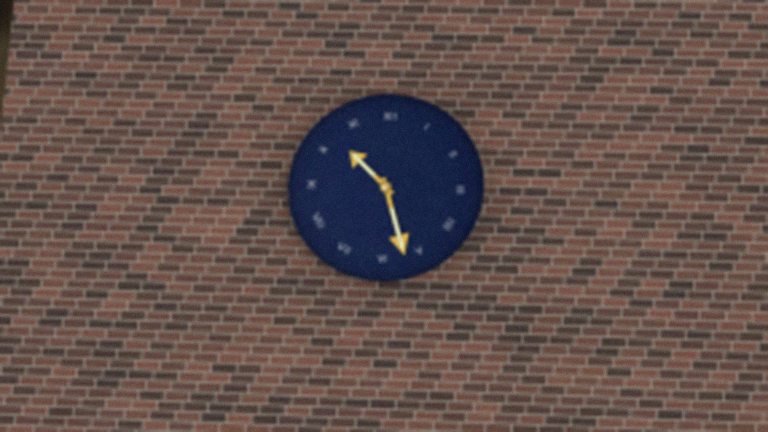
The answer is 10:27
